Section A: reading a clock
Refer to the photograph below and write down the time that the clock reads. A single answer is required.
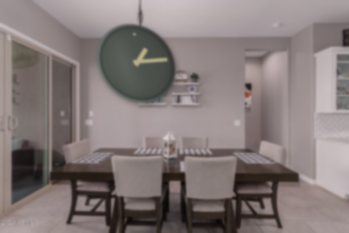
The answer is 1:14
